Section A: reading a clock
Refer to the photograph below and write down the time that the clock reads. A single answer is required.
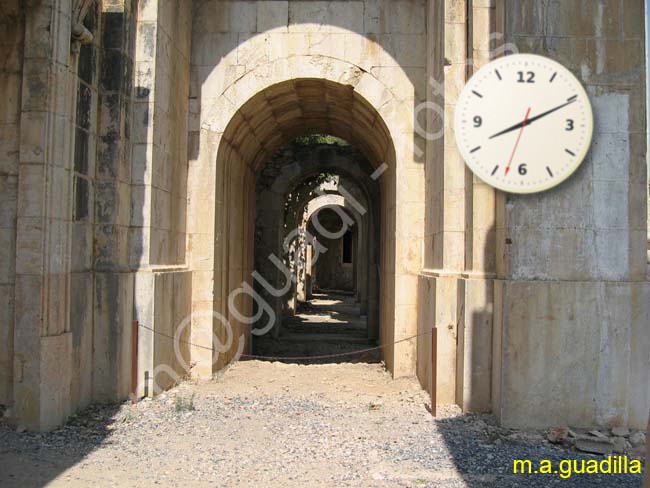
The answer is 8:10:33
